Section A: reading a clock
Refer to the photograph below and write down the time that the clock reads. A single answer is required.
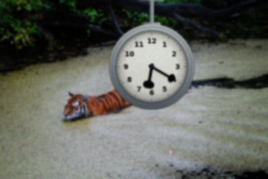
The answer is 6:20
